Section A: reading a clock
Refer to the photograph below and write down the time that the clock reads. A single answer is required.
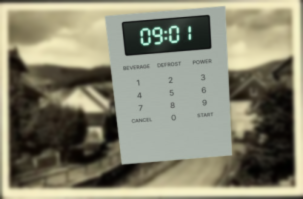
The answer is 9:01
